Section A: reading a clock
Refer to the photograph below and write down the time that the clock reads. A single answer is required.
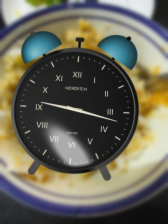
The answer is 9:17
